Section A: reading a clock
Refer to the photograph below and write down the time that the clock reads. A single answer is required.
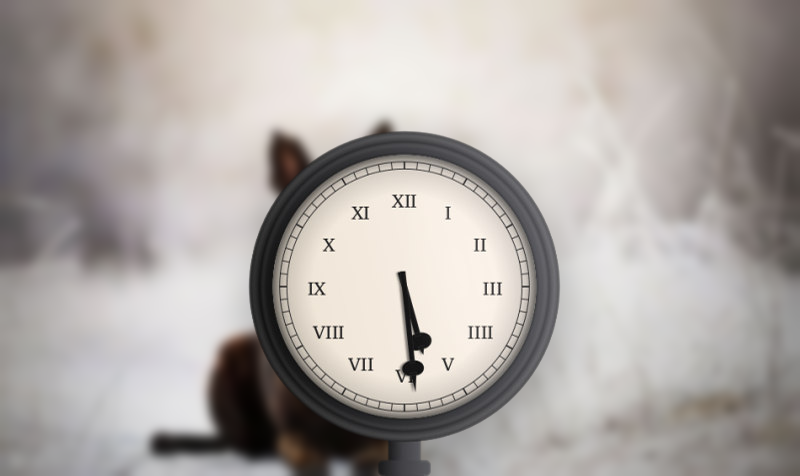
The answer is 5:29
